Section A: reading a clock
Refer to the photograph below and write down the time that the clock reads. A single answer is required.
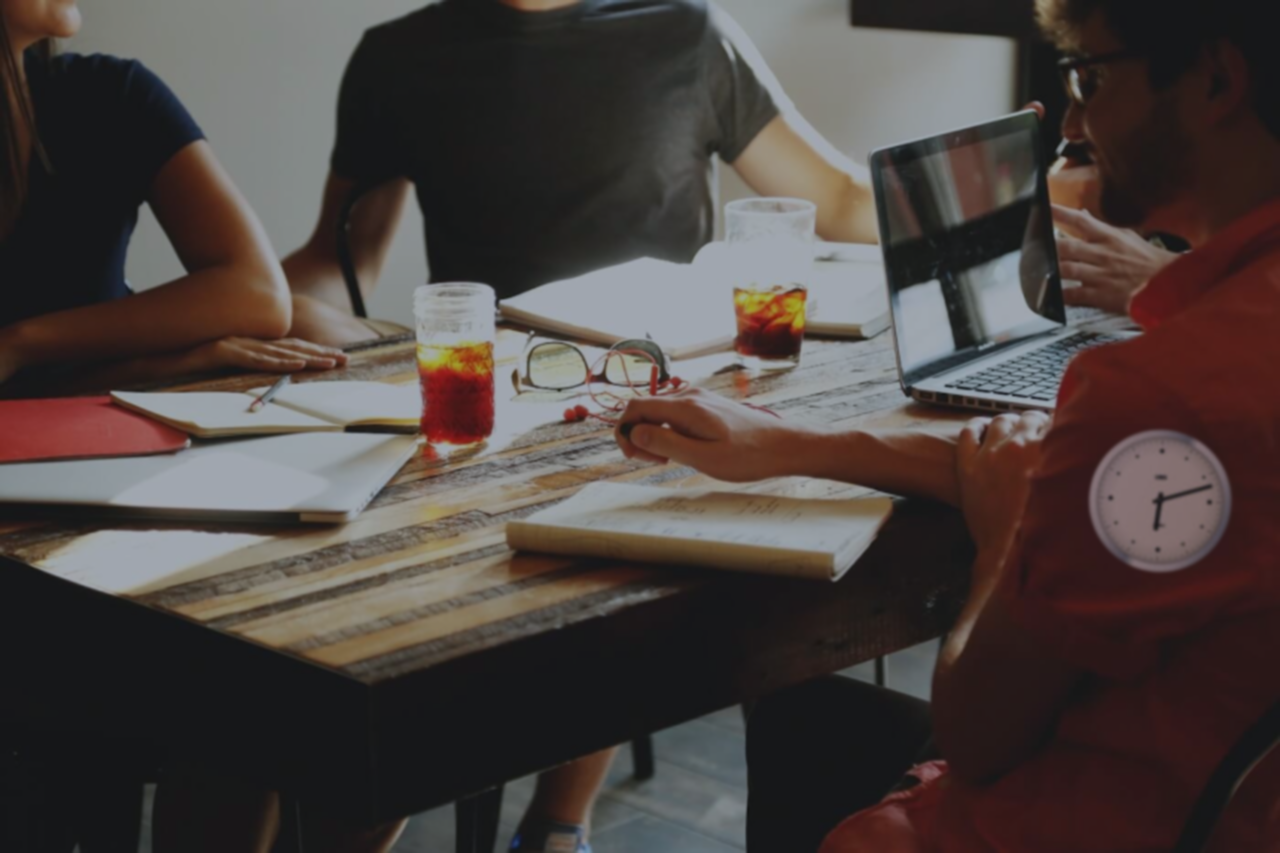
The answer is 6:12
